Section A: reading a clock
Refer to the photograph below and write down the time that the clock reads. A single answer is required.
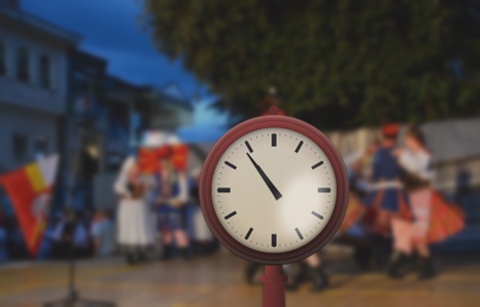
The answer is 10:54
